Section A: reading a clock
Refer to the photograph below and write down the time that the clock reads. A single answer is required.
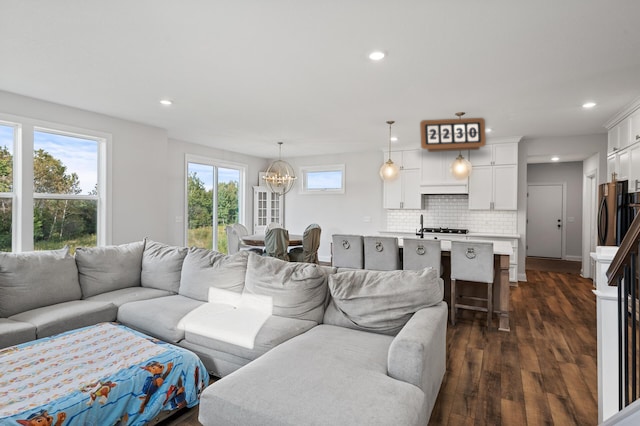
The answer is 22:30
